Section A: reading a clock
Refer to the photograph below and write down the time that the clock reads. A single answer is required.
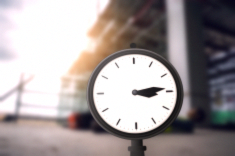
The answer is 3:14
